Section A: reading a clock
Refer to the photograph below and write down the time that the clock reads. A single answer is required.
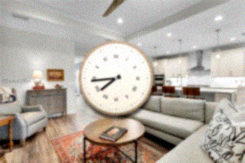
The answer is 7:44
